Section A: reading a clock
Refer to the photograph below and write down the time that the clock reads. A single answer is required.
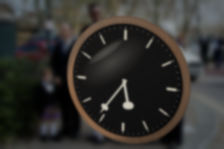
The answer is 5:36
